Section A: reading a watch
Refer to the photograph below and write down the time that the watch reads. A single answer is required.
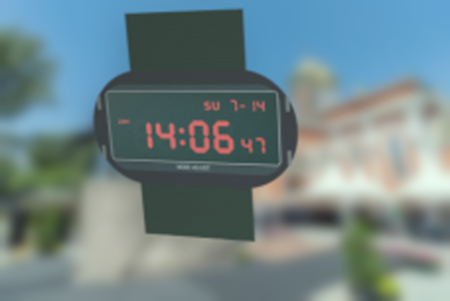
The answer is 14:06:47
